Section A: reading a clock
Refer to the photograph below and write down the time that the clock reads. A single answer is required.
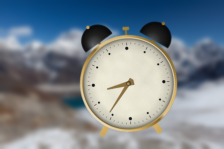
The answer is 8:36
